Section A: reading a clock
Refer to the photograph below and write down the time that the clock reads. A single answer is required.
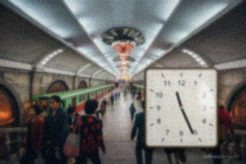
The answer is 11:26
